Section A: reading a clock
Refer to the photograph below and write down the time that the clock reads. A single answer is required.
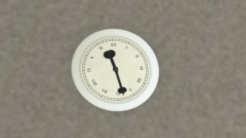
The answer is 11:28
